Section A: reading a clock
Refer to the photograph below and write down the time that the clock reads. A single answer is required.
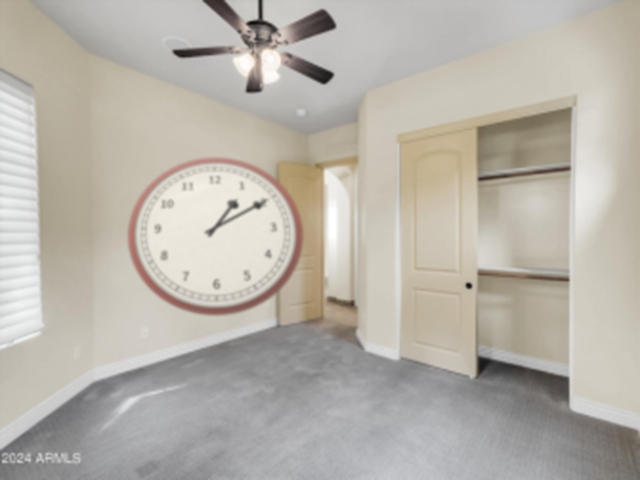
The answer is 1:10
